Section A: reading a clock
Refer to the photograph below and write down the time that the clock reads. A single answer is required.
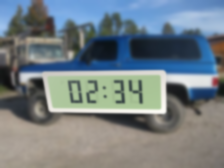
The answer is 2:34
